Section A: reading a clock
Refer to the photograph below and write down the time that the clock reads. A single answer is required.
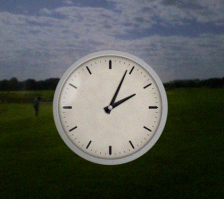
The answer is 2:04
